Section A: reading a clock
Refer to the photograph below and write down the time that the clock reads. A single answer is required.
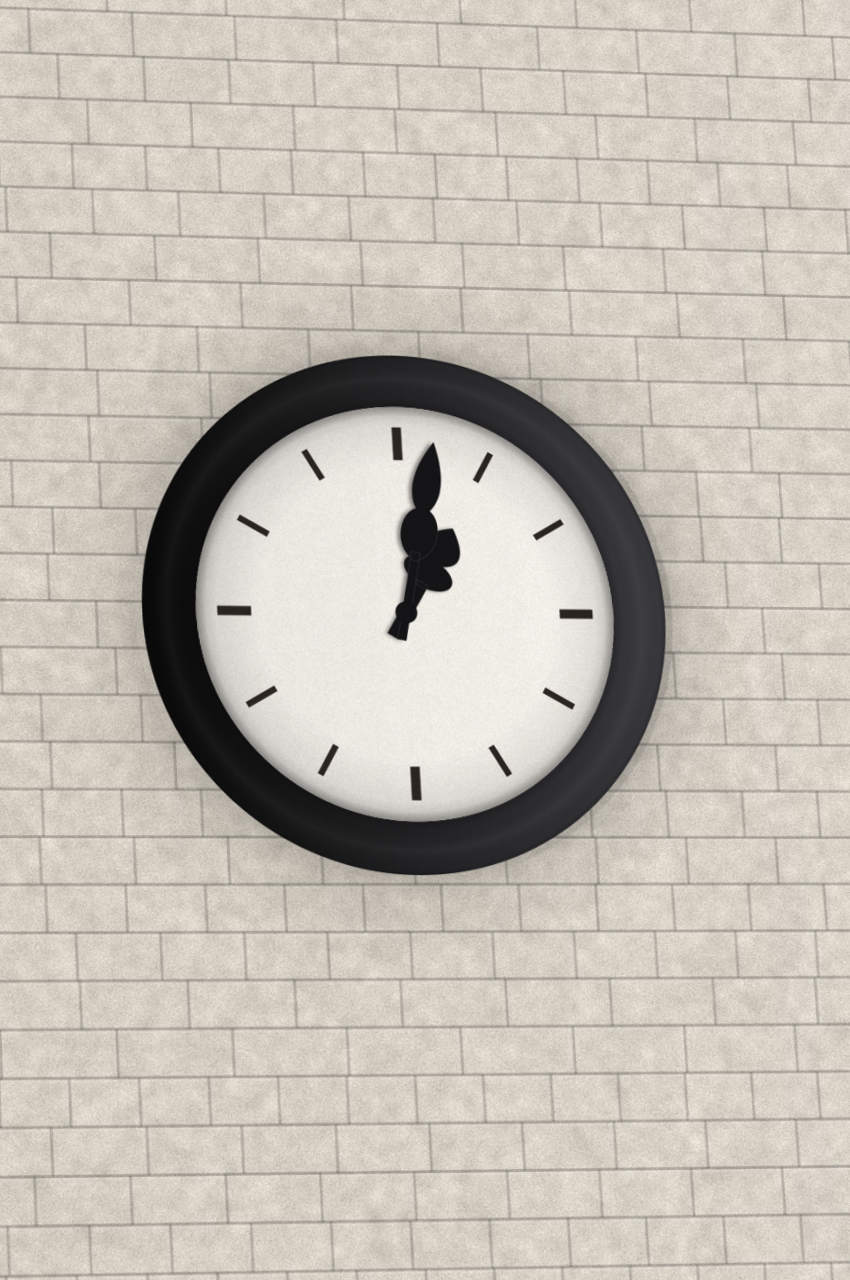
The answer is 1:02
